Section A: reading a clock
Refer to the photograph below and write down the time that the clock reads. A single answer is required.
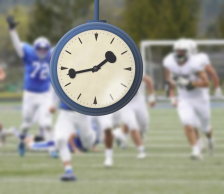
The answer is 1:43
